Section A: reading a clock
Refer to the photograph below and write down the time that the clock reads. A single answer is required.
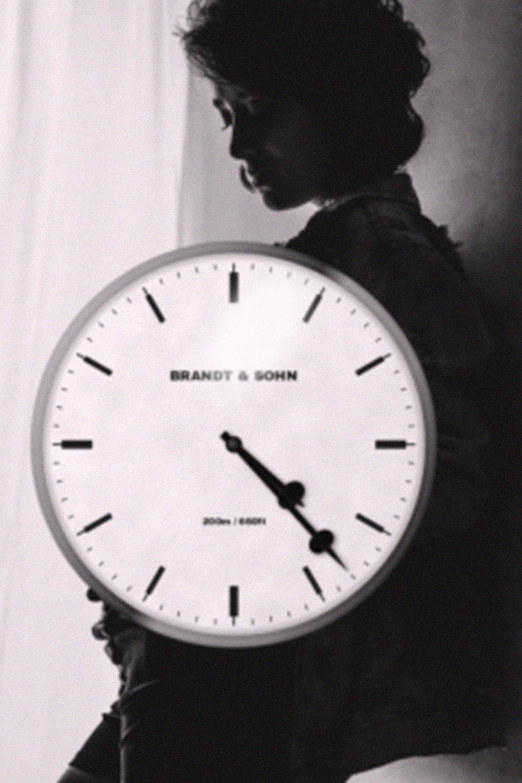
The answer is 4:23
